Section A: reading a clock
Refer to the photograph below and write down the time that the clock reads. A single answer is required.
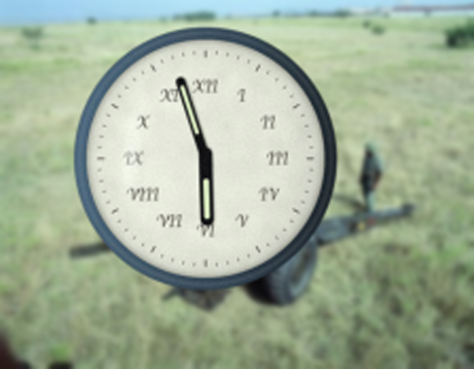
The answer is 5:57
